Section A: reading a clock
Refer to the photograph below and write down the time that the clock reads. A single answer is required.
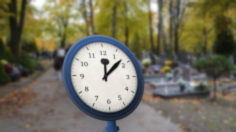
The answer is 12:08
